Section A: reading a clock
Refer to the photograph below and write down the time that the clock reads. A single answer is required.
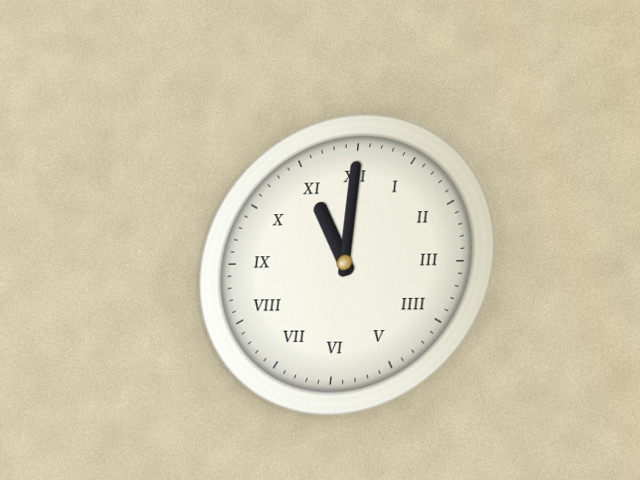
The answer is 11:00
